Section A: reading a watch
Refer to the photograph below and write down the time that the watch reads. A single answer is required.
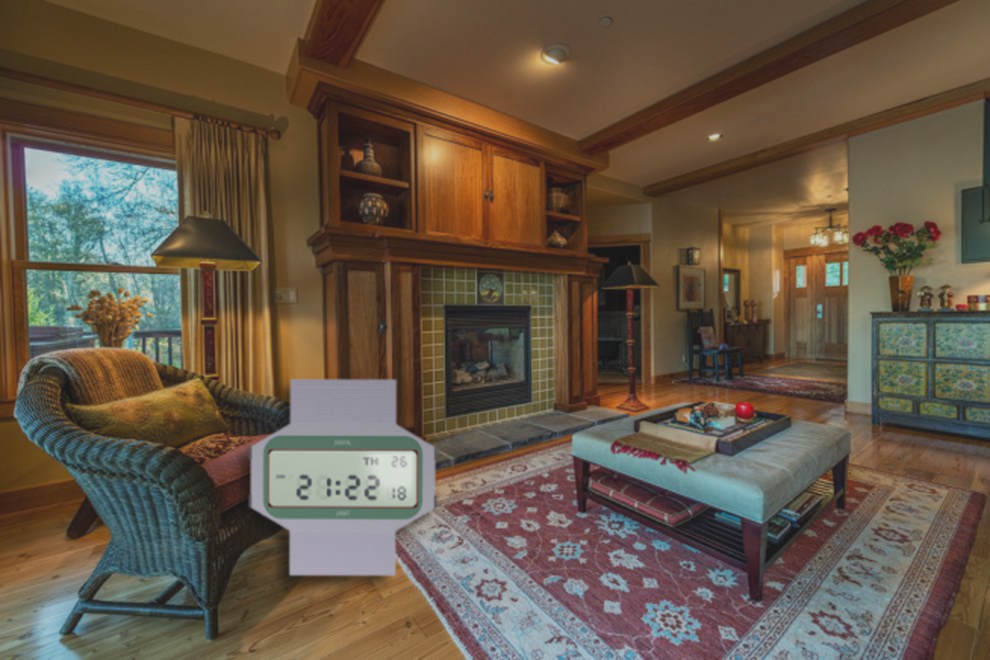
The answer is 21:22:18
